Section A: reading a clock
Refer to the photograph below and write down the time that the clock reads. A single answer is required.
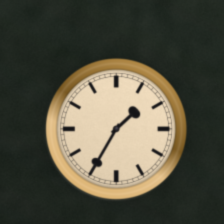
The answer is 1:35
